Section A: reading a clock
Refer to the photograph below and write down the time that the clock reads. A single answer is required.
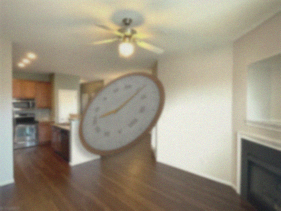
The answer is 8:06
